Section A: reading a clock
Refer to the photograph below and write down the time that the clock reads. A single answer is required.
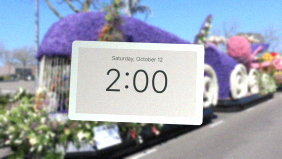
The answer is 2:00
